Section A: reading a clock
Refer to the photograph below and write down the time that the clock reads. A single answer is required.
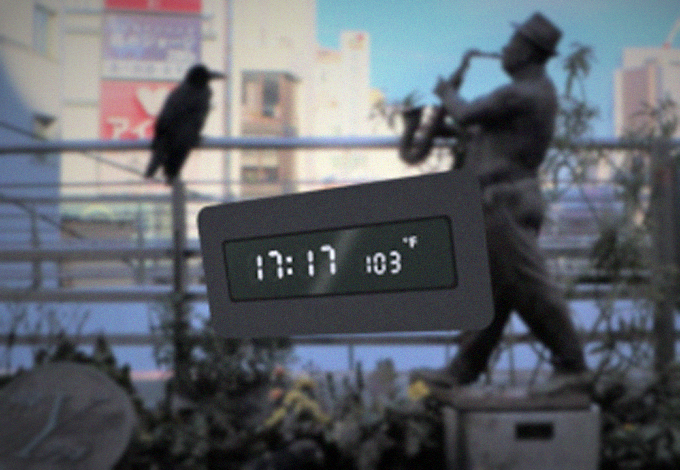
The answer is 17:17
